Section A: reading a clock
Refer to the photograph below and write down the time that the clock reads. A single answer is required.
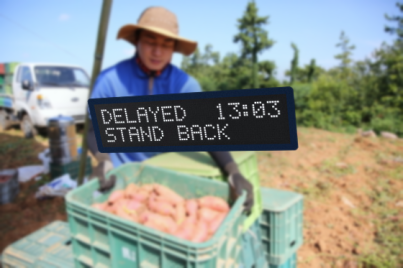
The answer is 13:03
